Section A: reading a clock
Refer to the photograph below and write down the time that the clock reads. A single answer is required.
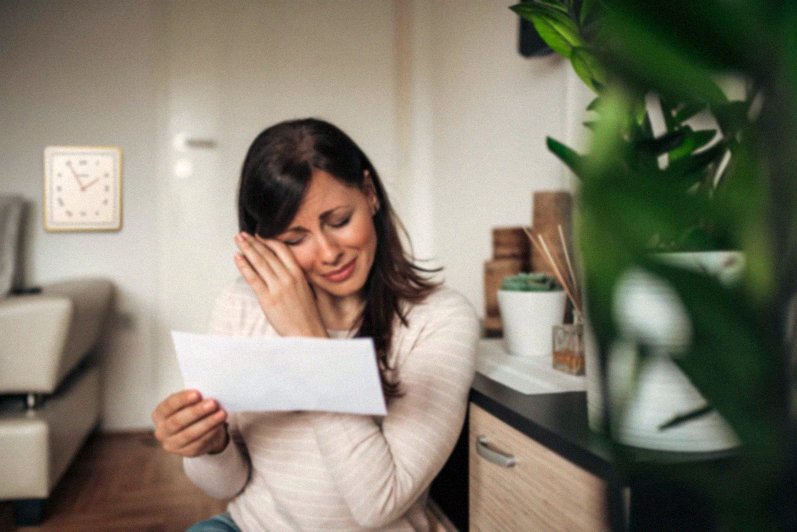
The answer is 1:55
